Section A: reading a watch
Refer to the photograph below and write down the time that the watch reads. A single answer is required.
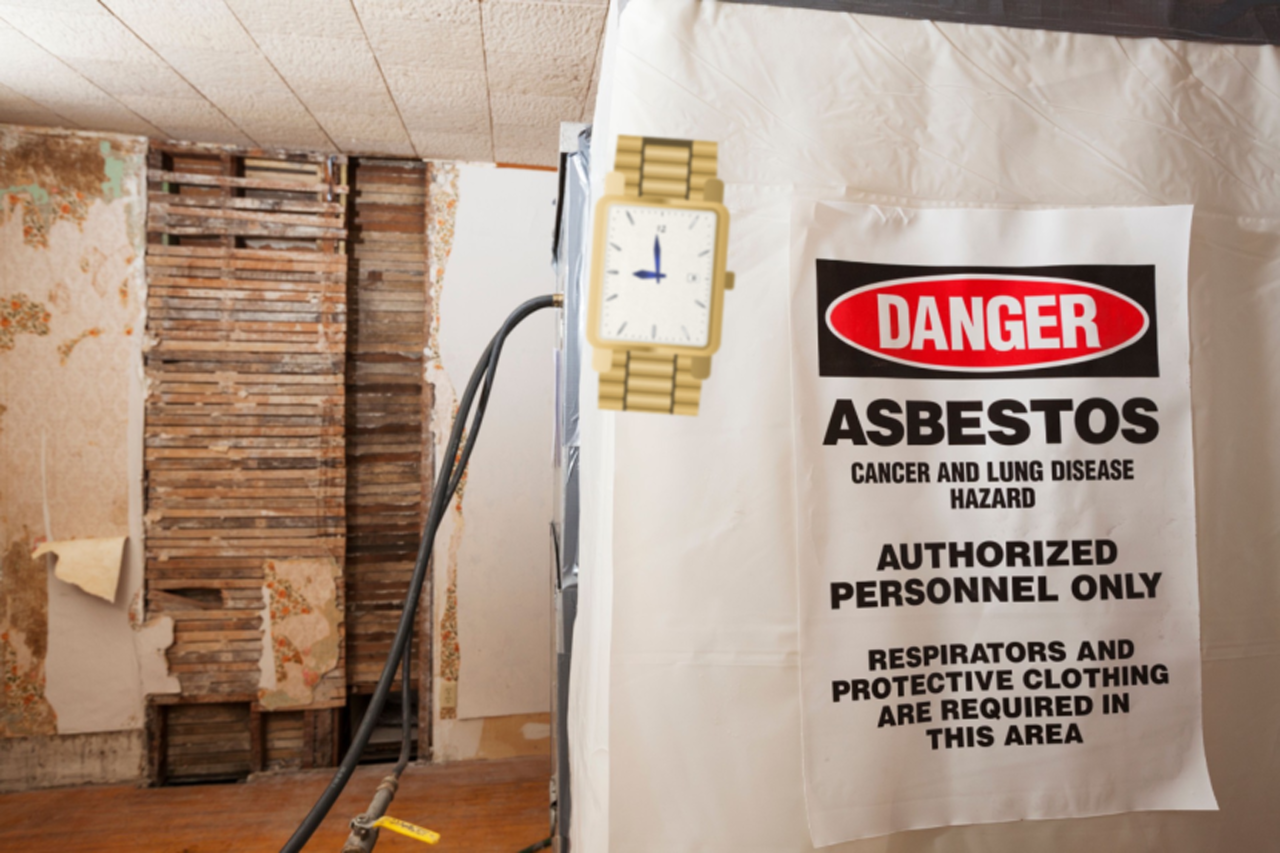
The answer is 8:59
